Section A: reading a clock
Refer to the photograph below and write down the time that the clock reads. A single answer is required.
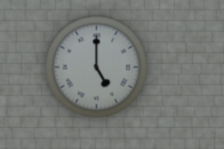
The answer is 5:00
